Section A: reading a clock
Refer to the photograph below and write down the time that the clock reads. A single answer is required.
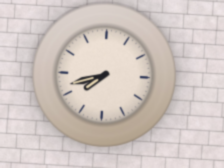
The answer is 7:42
